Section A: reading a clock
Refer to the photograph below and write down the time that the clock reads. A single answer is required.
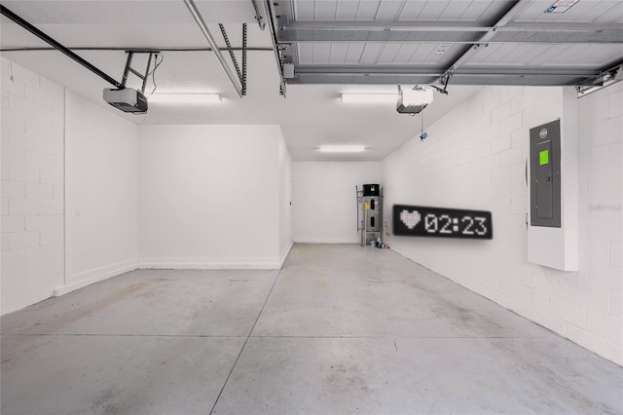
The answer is 2:23
